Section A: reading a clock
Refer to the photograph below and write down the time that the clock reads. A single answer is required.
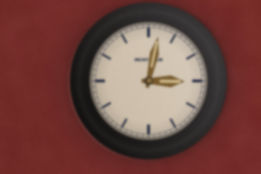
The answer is 3:02
